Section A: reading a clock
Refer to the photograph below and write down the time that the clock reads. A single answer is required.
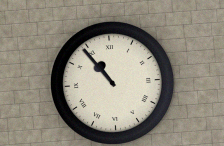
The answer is 10:54
